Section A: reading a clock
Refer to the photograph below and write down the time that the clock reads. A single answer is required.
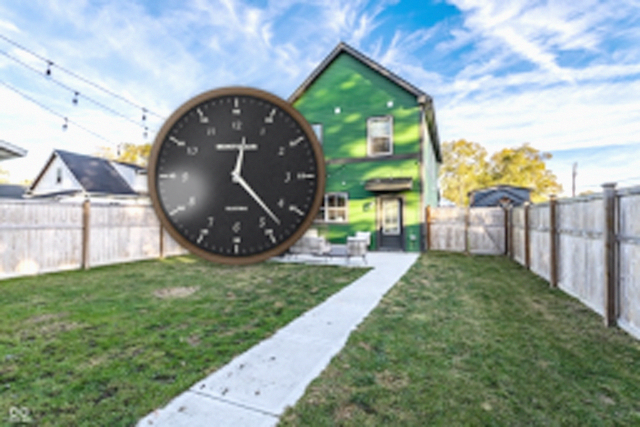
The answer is 12:23
